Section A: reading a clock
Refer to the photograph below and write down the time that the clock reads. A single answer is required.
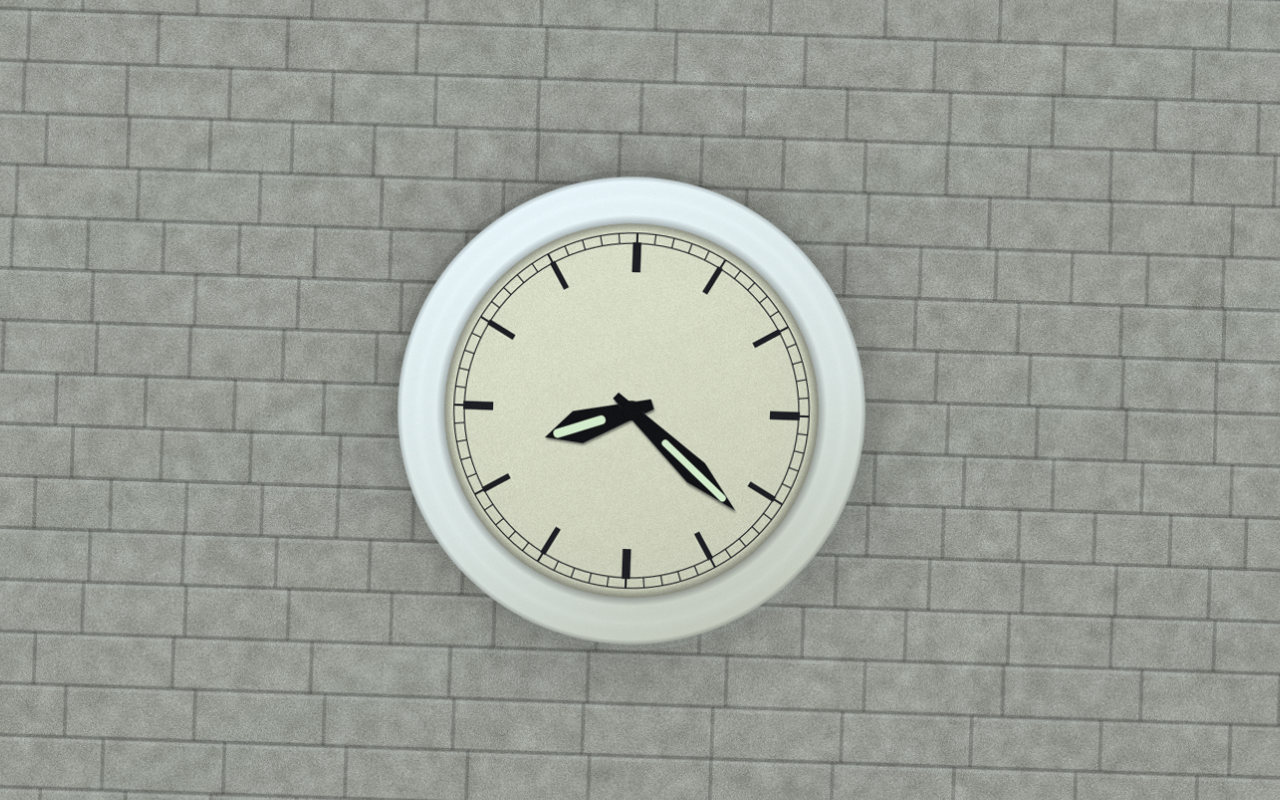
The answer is 8:22
